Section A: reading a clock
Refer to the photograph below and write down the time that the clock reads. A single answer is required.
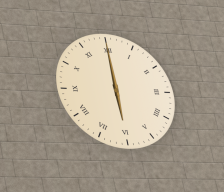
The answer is 6:00
